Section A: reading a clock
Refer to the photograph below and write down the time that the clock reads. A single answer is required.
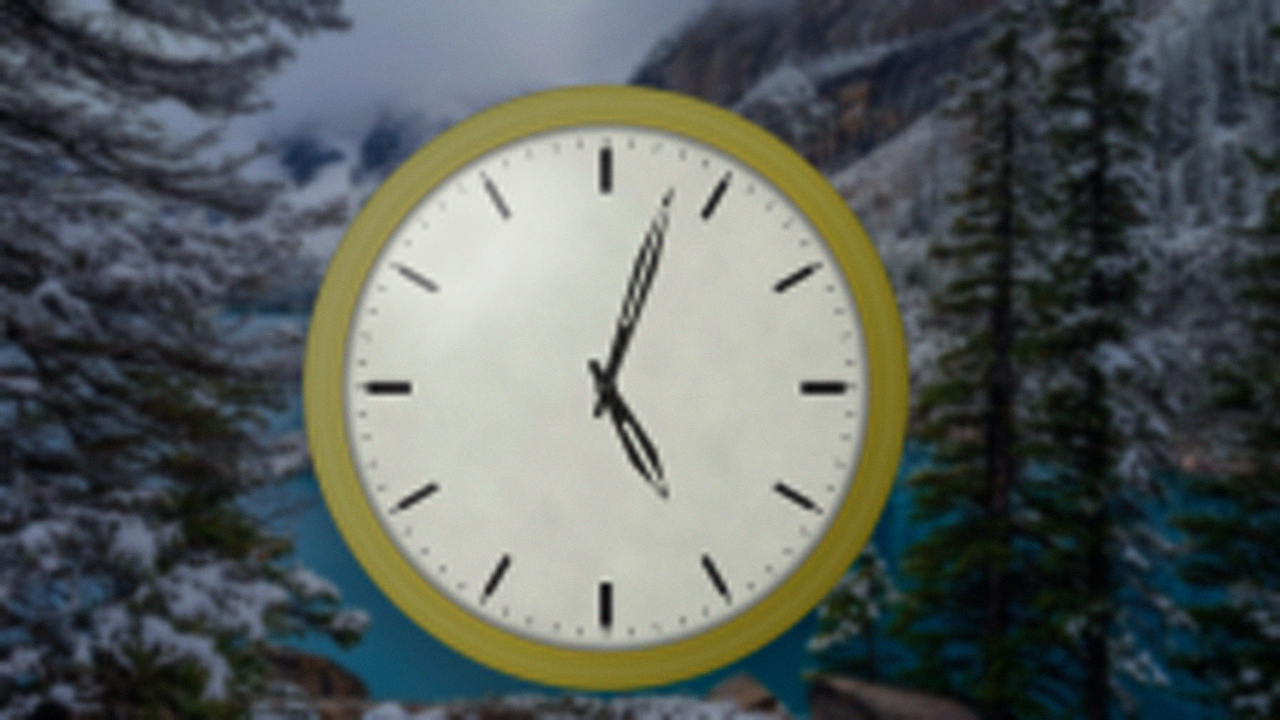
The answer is 5:03
